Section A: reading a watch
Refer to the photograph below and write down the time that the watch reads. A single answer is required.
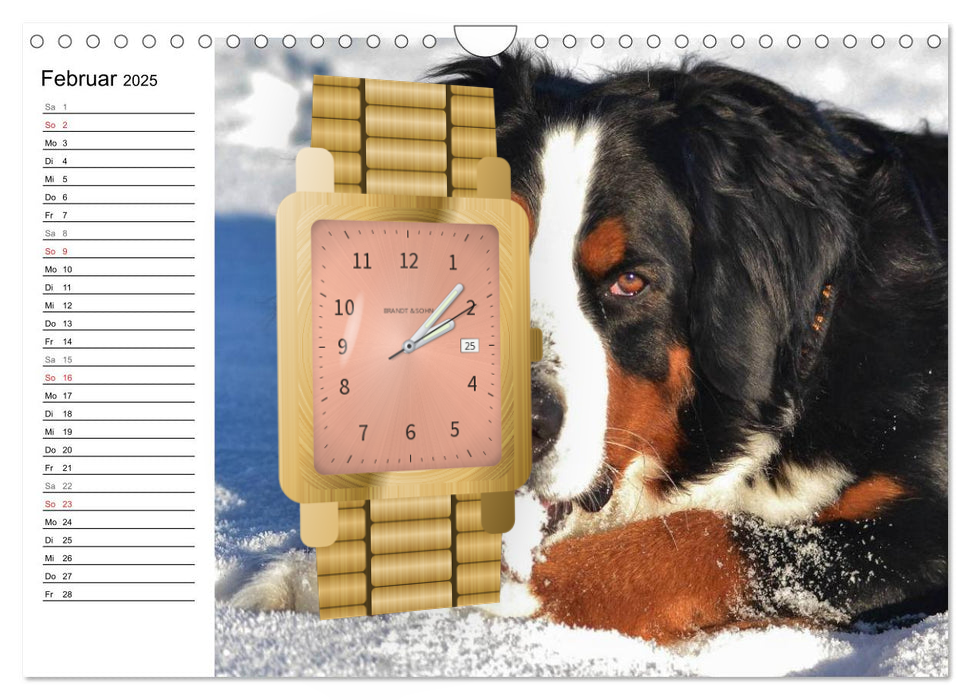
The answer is 2:07:10
